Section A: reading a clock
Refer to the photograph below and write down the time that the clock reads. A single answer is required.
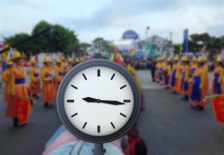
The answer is 9:16
